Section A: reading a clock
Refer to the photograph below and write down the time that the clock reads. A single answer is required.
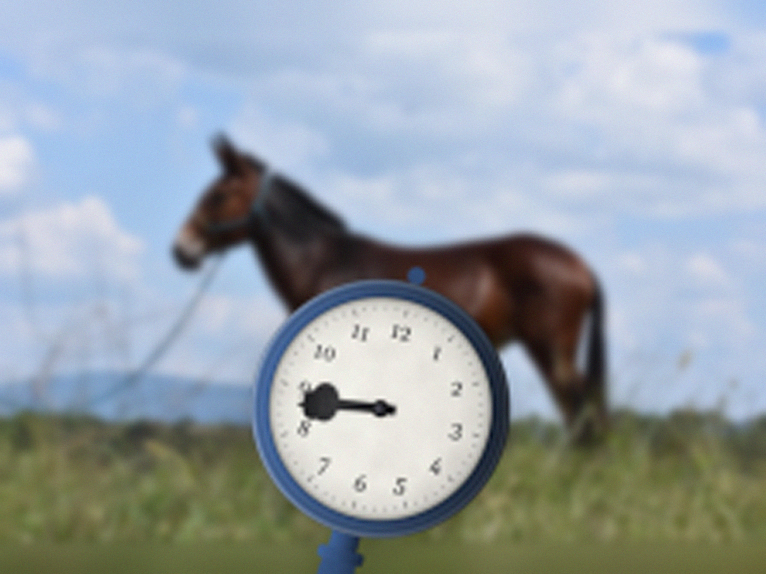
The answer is 8:43
